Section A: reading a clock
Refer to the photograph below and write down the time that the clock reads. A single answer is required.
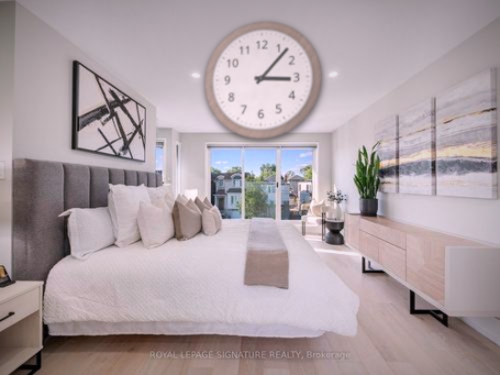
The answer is 3:07
